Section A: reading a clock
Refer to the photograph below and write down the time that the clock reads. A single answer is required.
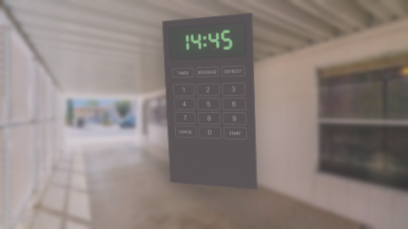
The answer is 14:45
